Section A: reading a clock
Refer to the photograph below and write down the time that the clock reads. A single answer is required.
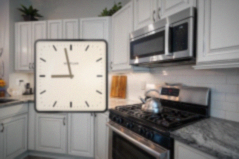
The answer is 8:58
